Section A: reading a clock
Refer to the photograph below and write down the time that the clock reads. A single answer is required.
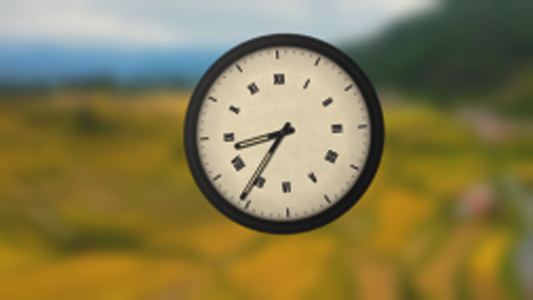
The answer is 8:36
